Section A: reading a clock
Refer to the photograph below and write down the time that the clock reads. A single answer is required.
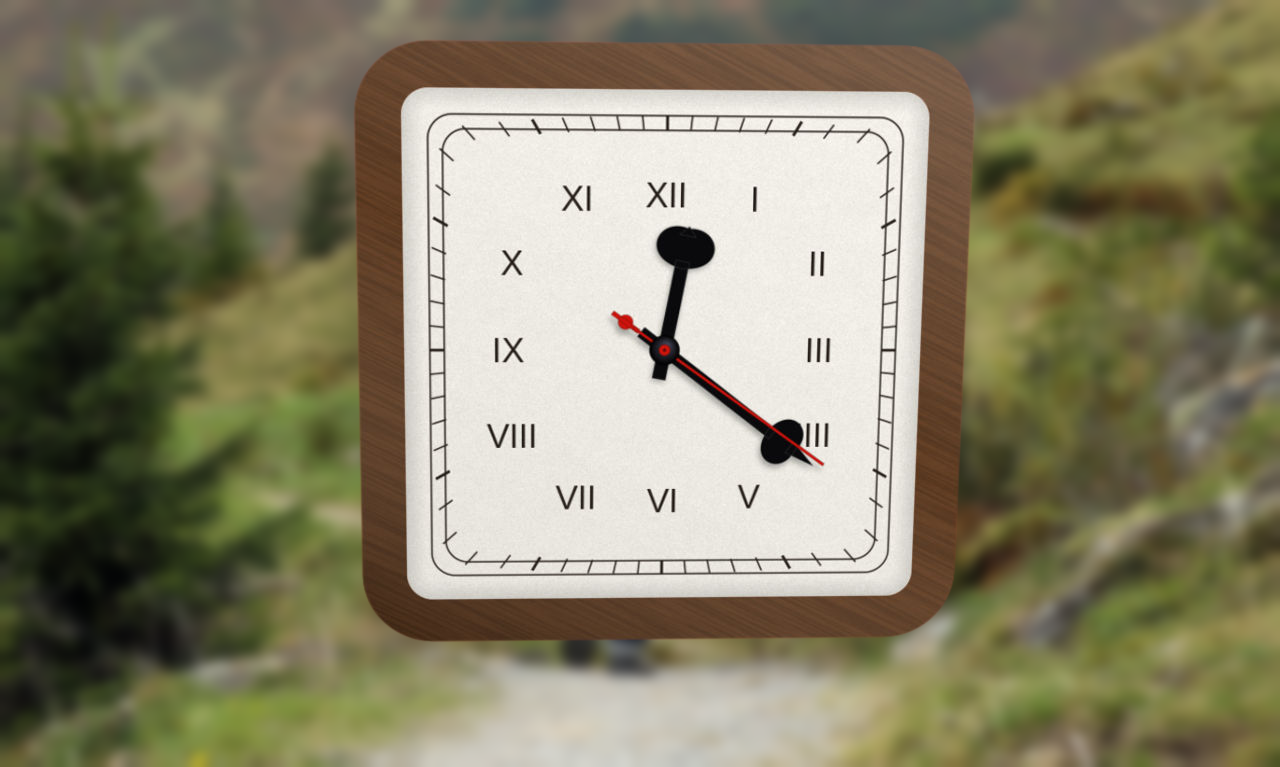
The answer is 12:21:21
